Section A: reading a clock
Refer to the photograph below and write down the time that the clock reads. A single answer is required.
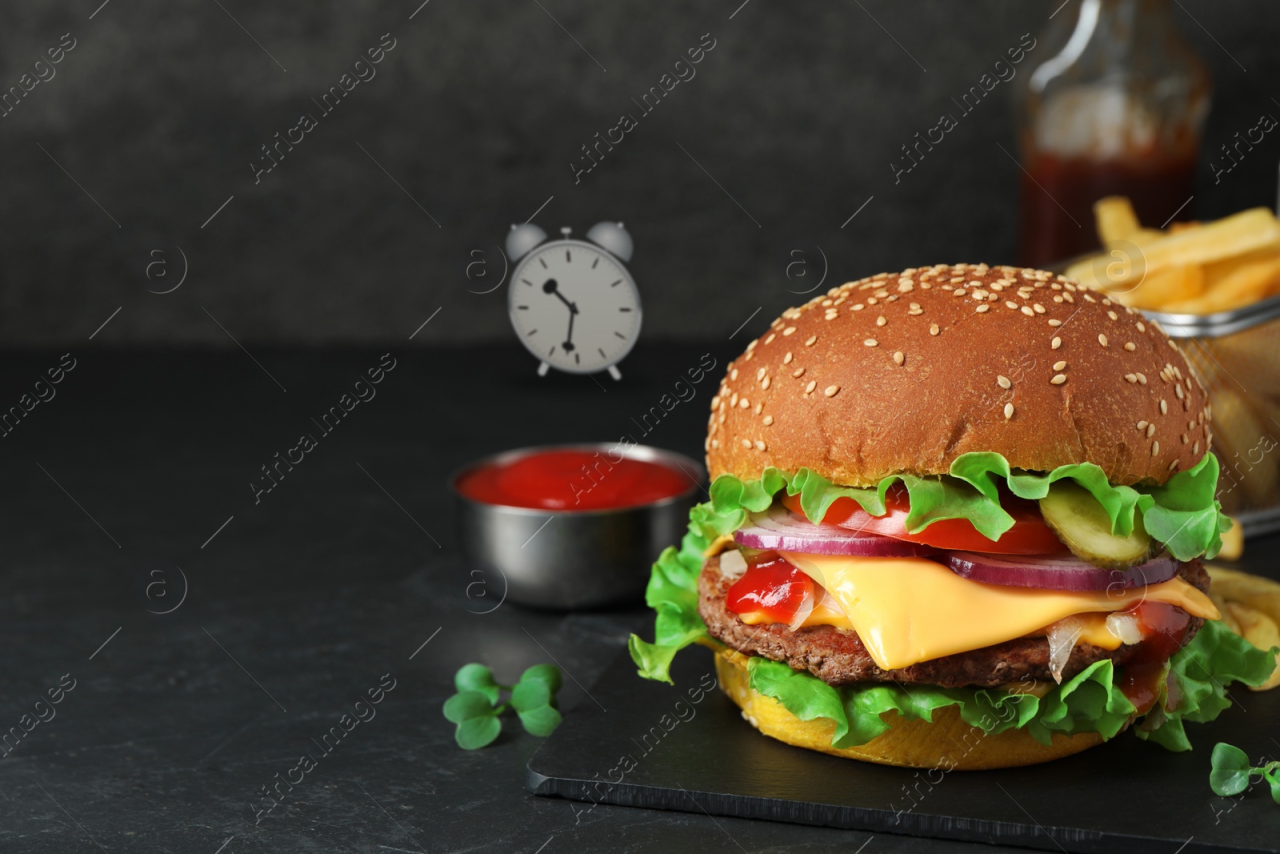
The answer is 10:32
